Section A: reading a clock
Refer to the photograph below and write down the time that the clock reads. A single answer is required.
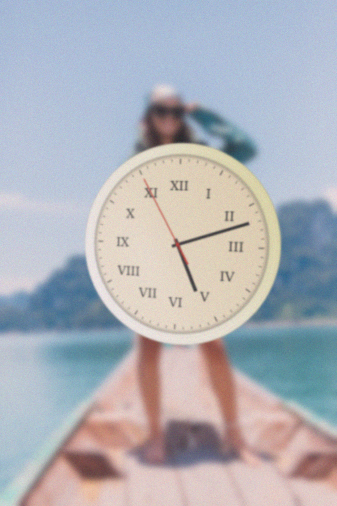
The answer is 5:11:55
